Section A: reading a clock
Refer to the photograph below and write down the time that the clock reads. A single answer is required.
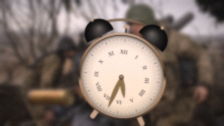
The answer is 5:33
